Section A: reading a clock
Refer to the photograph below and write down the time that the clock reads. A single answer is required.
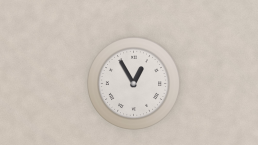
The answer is 12:55
